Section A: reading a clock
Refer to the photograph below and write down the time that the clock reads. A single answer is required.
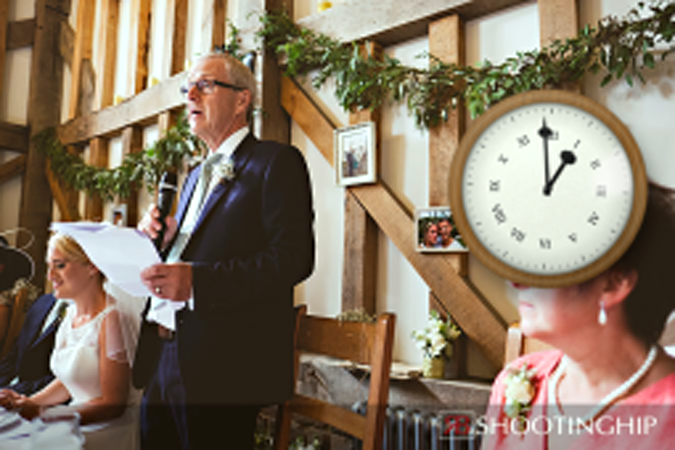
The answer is 12:59
